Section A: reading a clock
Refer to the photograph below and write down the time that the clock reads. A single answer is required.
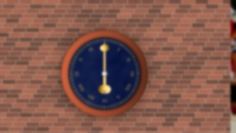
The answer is 6:00
